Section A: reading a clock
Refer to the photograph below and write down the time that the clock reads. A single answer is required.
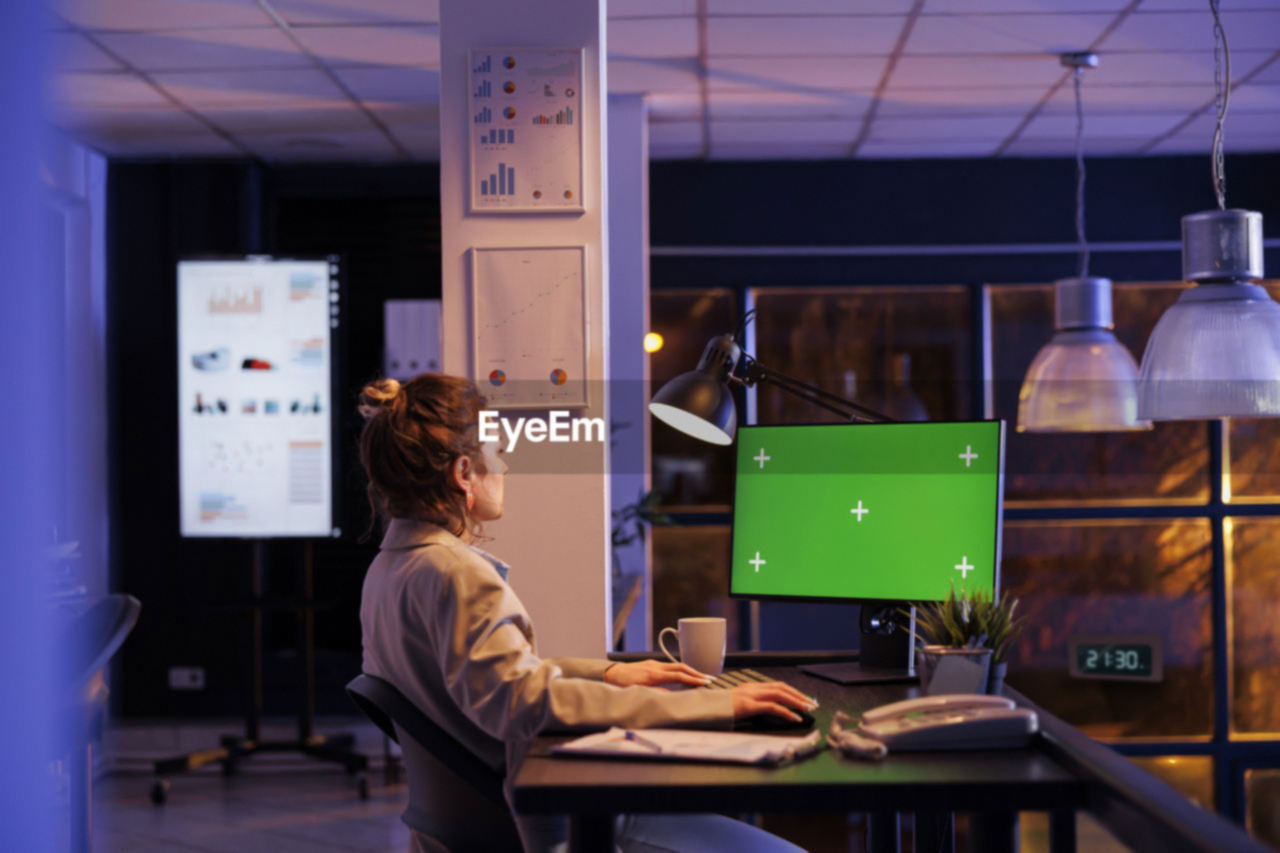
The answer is 21:30
